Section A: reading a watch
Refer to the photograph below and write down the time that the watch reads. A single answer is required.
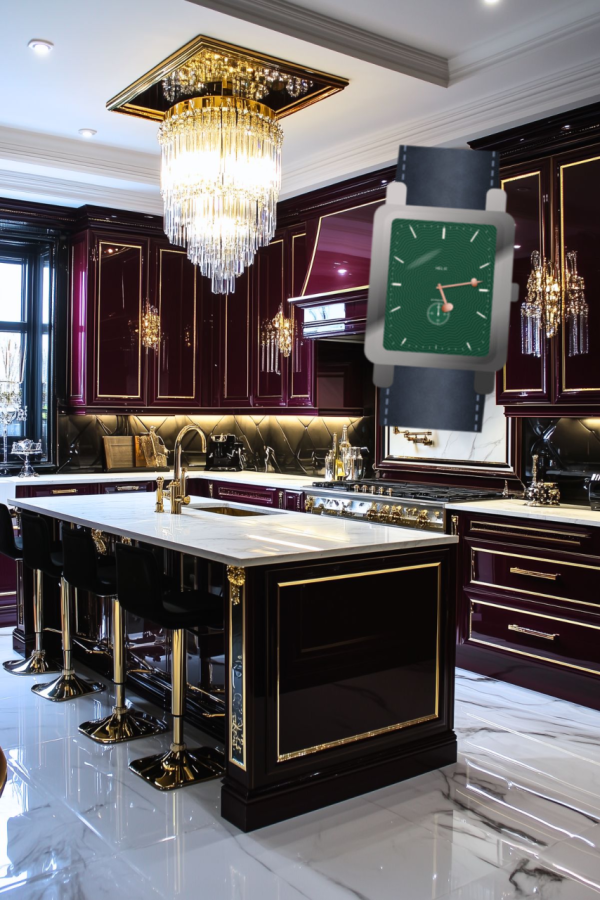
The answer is 5:13
